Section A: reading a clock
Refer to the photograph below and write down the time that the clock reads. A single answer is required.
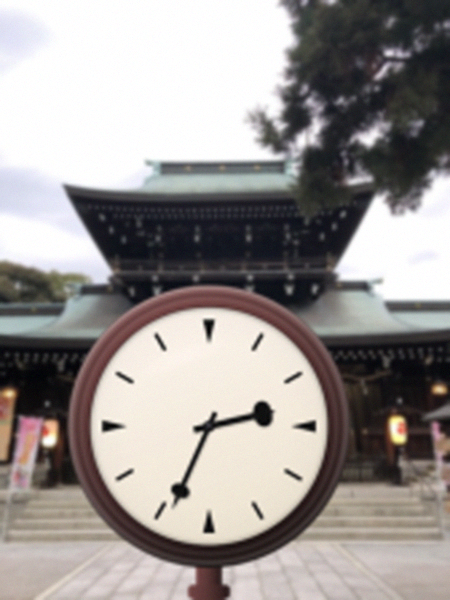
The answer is 2:34
